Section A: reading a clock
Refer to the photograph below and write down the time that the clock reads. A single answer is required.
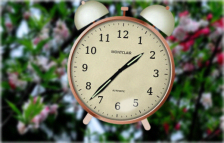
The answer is 1:37
